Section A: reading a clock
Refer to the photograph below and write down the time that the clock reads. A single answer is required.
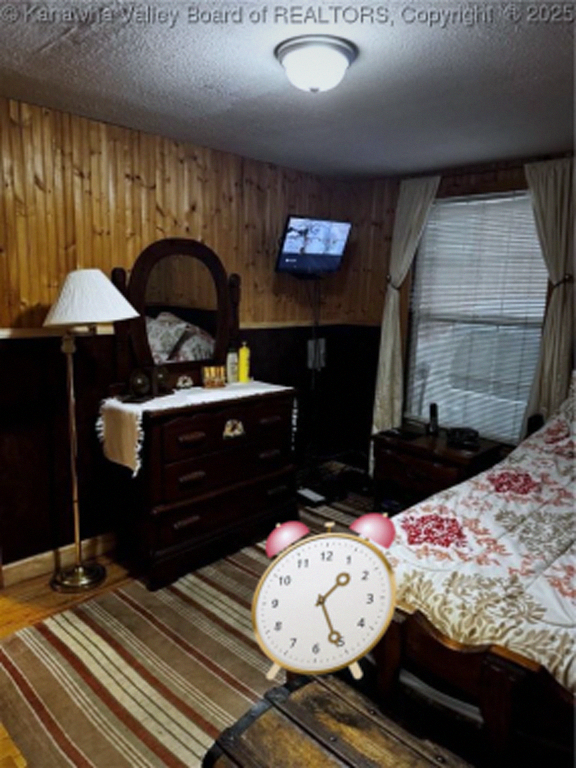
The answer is 1:26
